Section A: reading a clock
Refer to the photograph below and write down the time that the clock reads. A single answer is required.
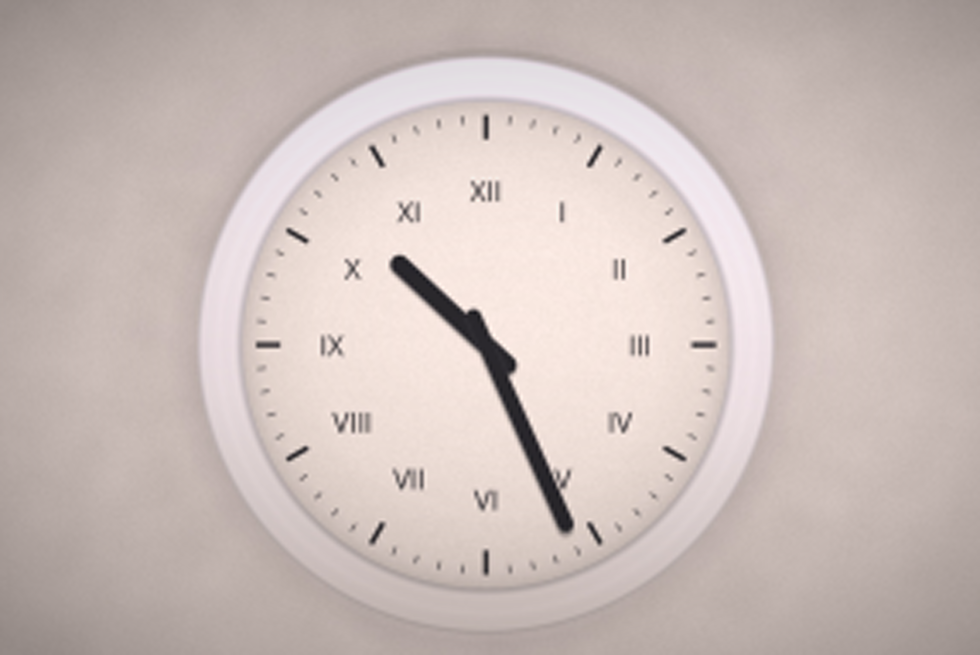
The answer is 10:26
